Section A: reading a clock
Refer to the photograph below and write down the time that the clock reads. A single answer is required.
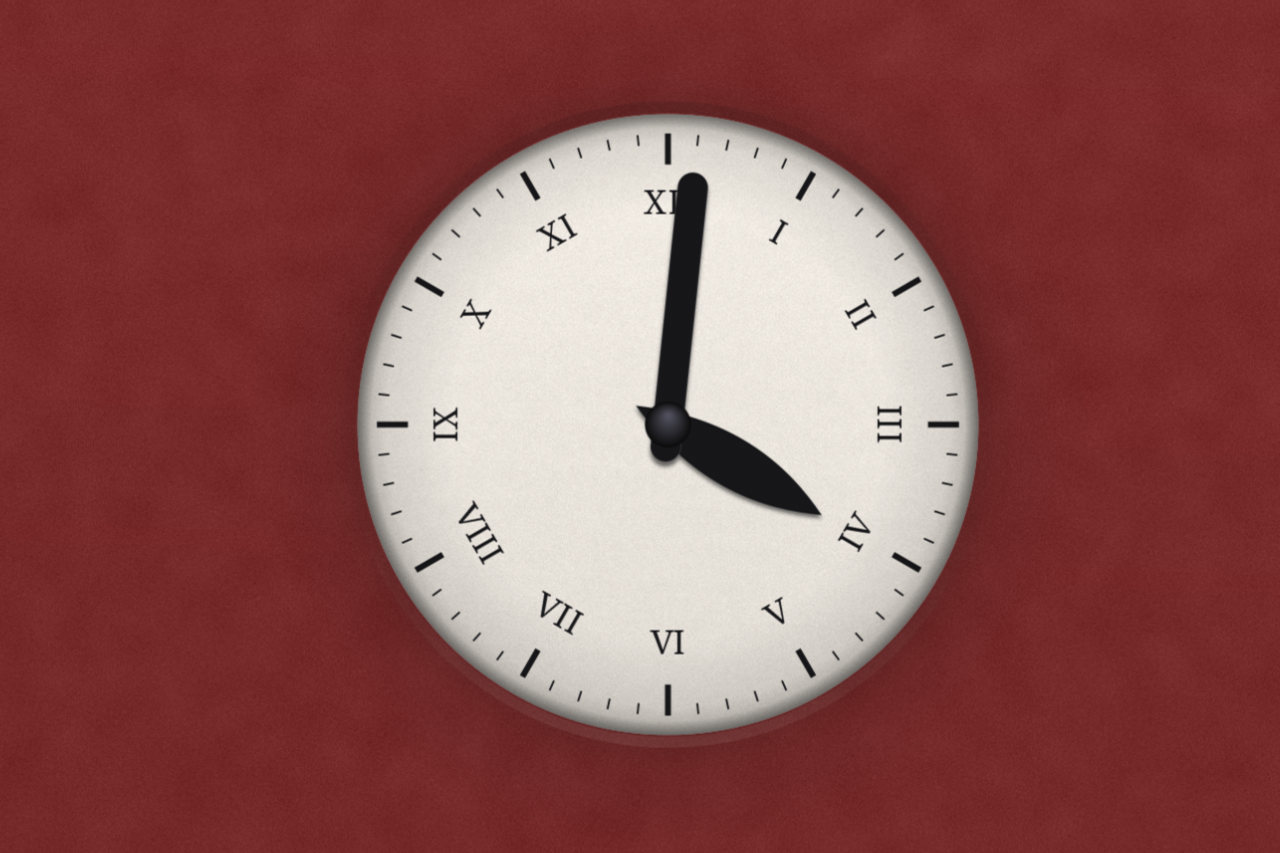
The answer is 4:01
